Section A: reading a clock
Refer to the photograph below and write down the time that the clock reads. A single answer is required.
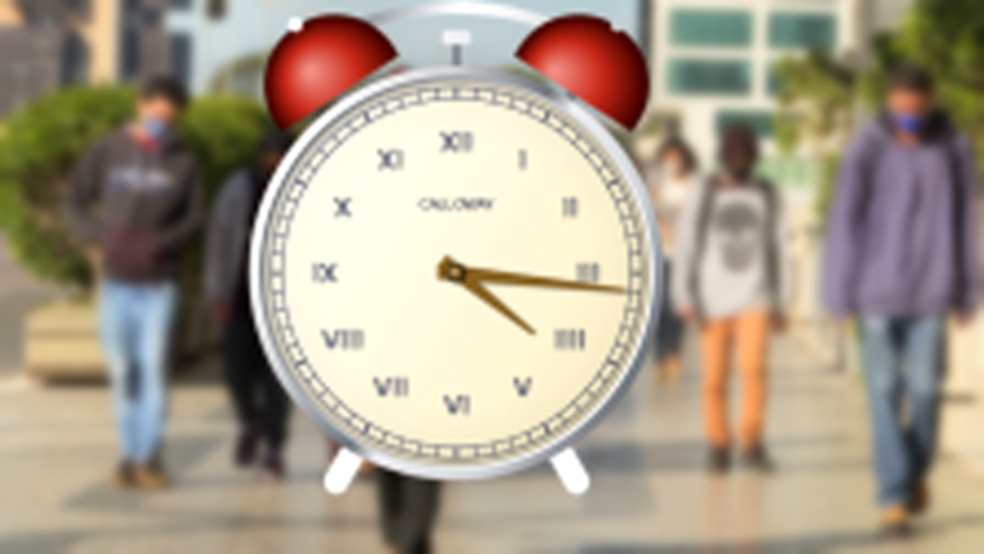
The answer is 4:16
